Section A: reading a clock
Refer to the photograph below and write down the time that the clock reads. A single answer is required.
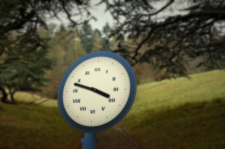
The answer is 3:48
